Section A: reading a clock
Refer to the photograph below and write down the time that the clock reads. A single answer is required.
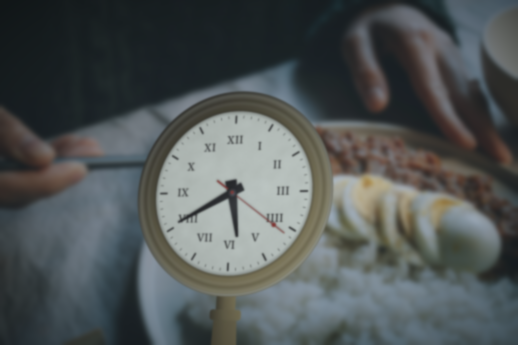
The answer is 5:40:21
